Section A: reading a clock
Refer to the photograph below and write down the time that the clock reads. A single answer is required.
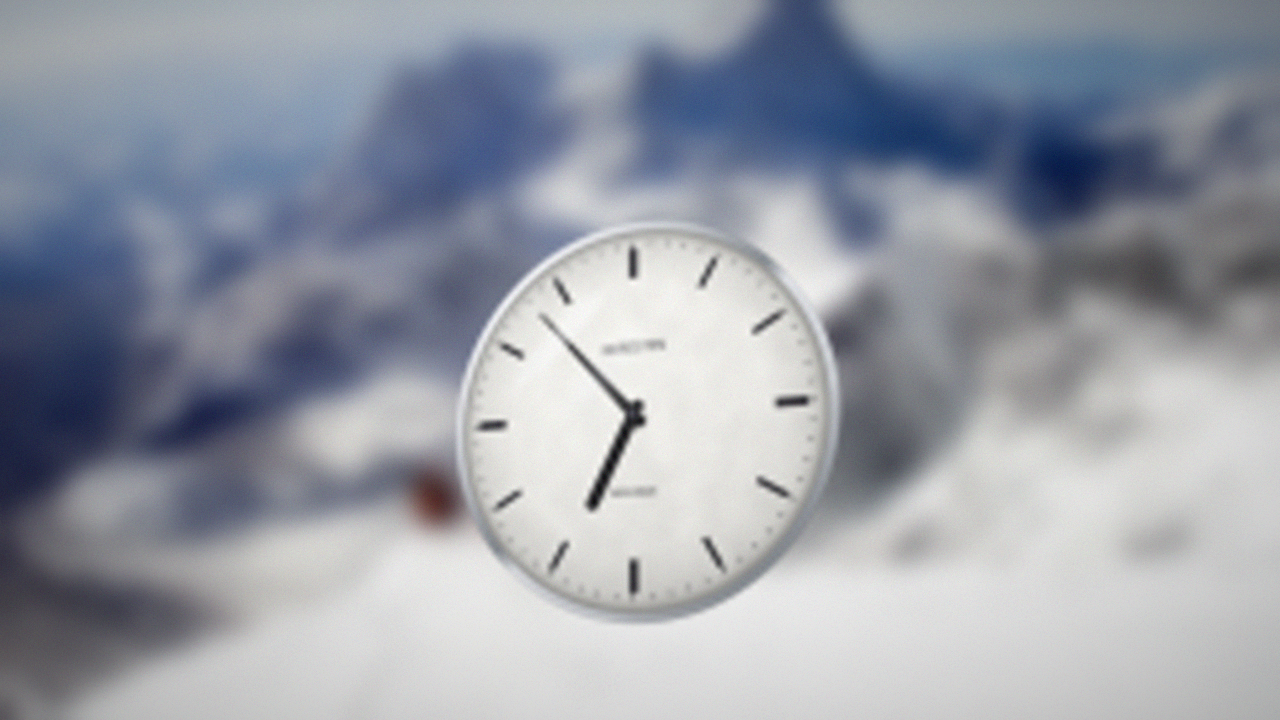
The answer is 6:53
